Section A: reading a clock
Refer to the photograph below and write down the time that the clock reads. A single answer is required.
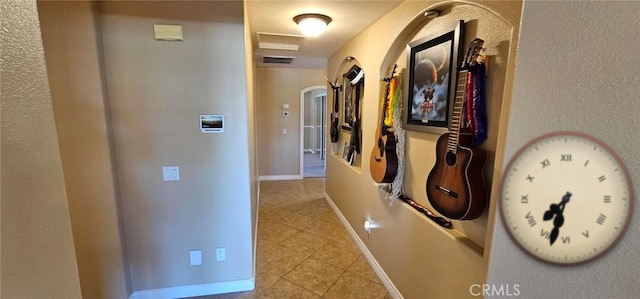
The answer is 7:33
